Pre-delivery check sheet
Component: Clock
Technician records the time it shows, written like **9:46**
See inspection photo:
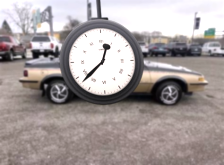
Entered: **12:38**
